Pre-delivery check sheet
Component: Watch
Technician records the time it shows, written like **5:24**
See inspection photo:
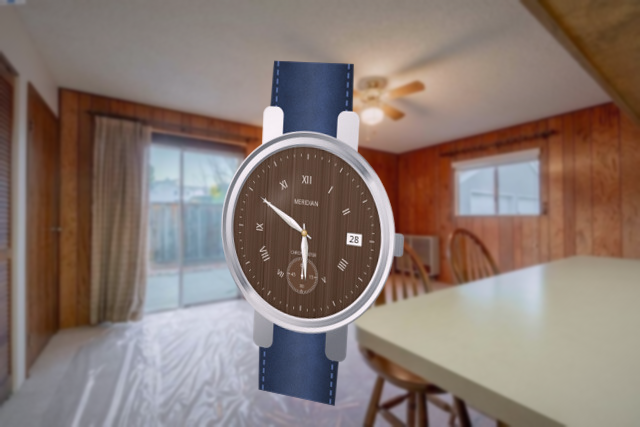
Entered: **5:50**
